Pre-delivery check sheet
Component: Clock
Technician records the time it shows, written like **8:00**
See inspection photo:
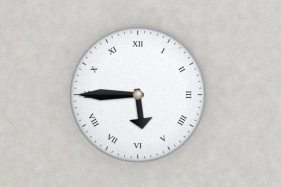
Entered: **5:45**
